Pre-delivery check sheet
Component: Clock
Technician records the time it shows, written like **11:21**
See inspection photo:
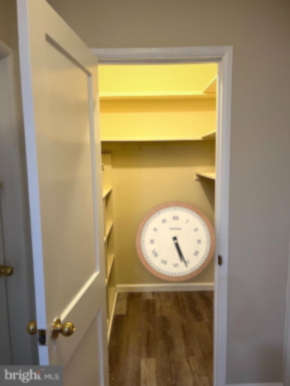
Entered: **5:26**
